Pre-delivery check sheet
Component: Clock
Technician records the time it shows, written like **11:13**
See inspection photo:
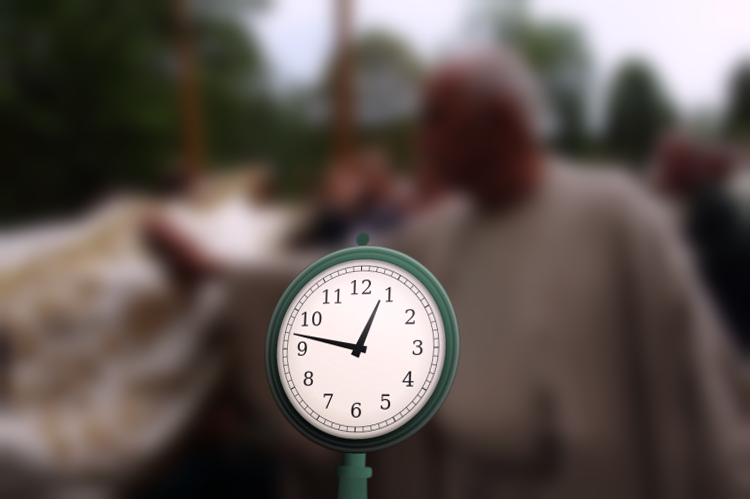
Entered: **12:47**
